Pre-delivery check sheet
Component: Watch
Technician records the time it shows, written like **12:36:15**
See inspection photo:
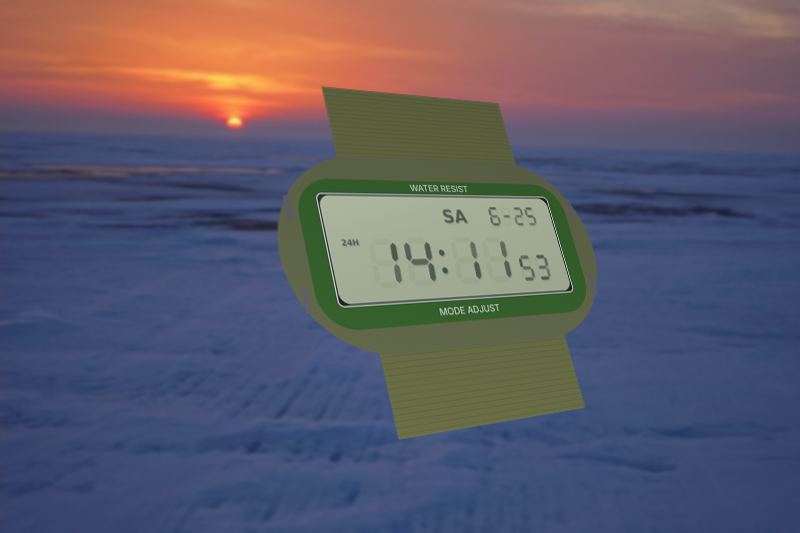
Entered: **14:11:53**
